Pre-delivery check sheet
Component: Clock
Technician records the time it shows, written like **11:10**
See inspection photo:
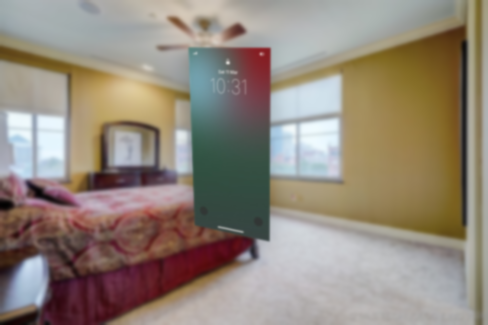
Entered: **10:31**
